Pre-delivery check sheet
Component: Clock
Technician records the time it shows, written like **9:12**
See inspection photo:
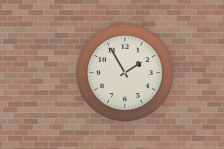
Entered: **1:55**
